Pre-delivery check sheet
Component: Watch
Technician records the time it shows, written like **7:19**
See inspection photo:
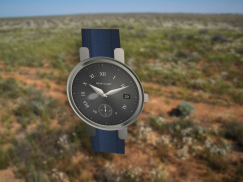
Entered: **10:11**
